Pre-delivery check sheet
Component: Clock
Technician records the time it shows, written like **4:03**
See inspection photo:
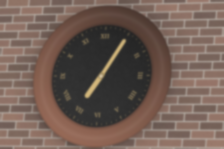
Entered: **7:05**
